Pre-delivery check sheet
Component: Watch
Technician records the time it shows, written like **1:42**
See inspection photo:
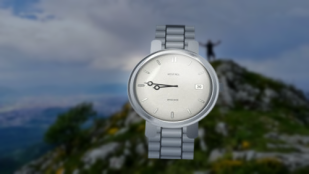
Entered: **8:46**
